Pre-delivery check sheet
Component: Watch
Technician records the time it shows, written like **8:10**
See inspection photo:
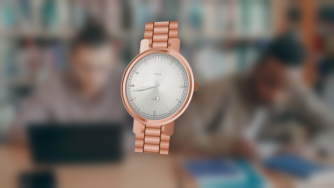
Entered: **5:43**
